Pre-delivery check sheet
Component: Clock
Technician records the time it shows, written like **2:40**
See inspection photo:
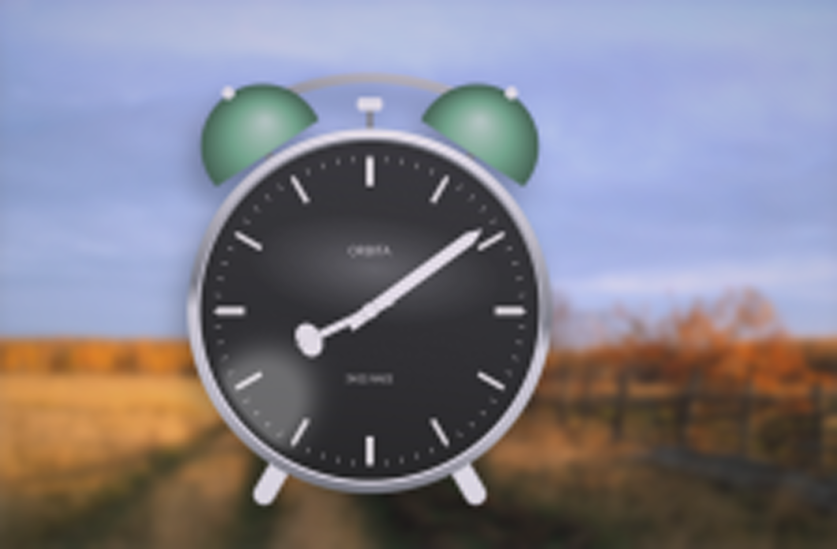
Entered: **8:09**
